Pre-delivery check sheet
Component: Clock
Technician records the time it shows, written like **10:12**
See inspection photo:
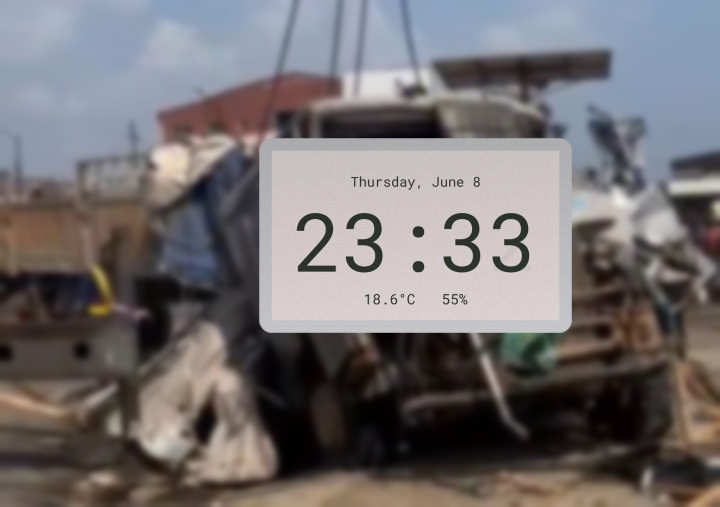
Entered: **23:33**
